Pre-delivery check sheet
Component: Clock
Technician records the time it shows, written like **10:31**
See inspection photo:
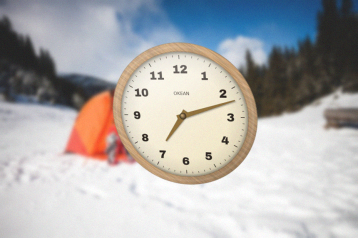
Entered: **7:12**
